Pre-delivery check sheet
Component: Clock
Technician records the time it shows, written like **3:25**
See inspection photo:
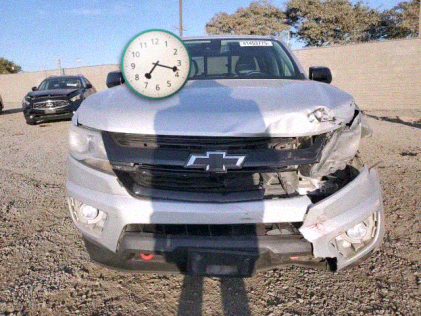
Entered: **7:18**
